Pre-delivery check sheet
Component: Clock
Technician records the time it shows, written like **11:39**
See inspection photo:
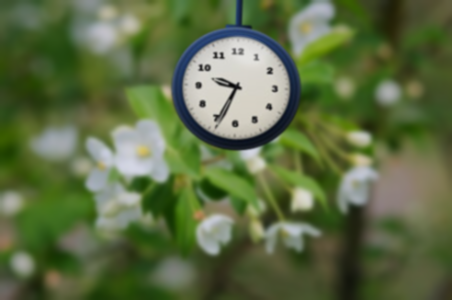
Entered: **9:34**
